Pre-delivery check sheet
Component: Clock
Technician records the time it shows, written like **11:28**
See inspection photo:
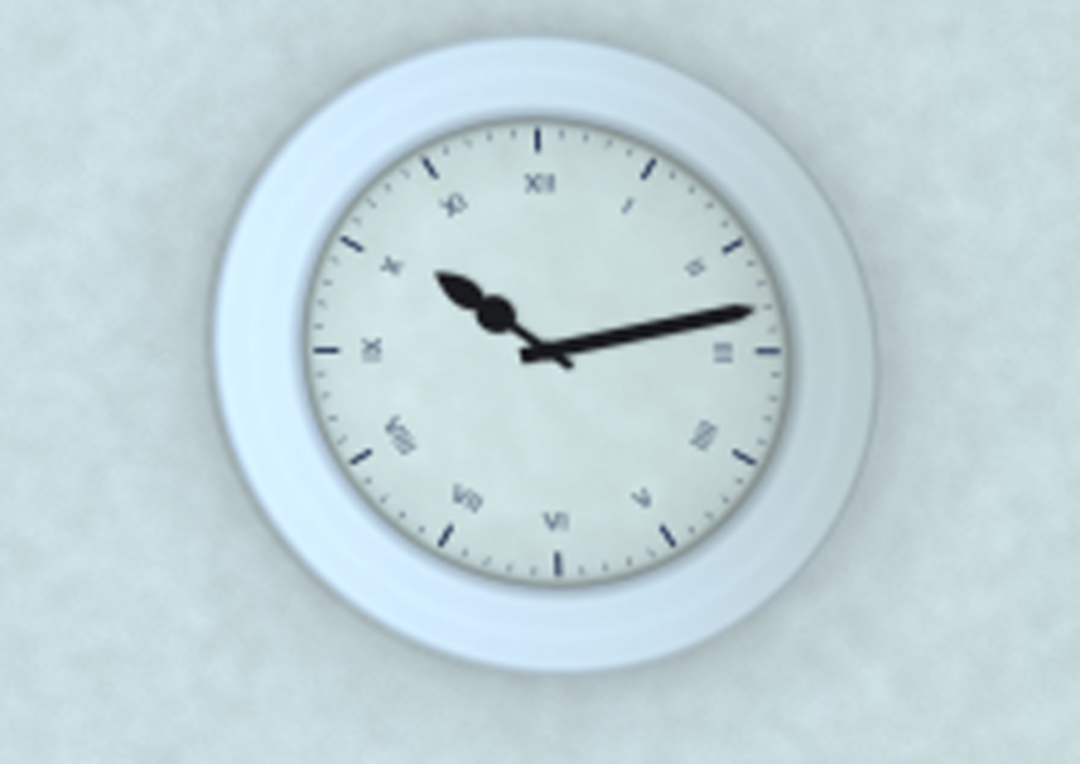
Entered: **10:13**
